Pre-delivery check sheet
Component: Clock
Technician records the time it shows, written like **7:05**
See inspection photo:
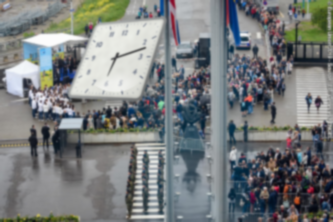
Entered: **6:12**
